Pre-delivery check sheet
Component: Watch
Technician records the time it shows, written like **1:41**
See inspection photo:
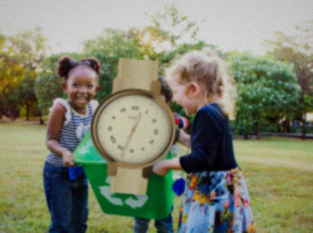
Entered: **12:33**
